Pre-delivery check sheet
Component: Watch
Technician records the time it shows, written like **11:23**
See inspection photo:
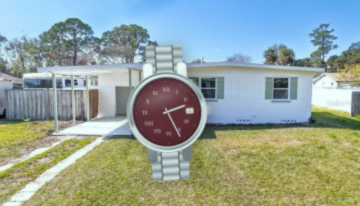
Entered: **2:26**
